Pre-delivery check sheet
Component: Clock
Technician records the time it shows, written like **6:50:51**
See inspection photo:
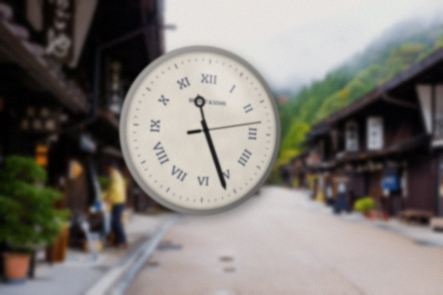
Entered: **11:26:13**
